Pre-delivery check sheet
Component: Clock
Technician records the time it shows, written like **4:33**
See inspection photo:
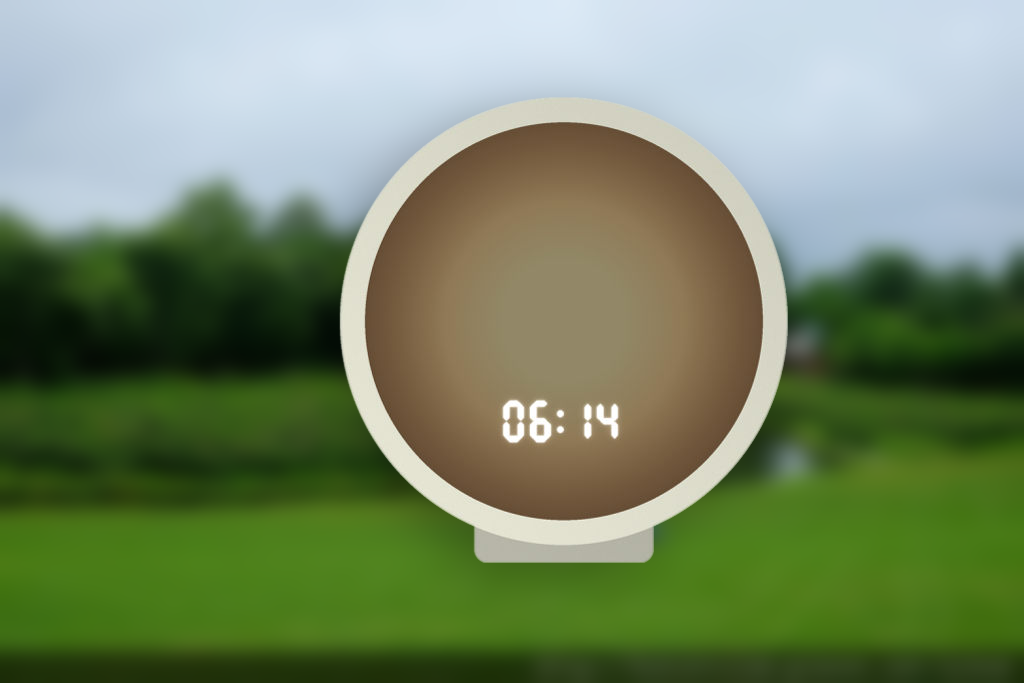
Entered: **6:14**
